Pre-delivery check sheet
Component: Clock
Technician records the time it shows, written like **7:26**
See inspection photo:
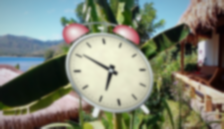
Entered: **6:51**
